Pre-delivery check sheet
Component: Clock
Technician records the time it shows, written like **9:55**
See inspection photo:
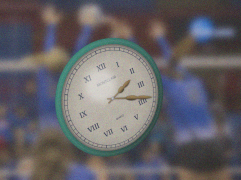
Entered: **2:19**
